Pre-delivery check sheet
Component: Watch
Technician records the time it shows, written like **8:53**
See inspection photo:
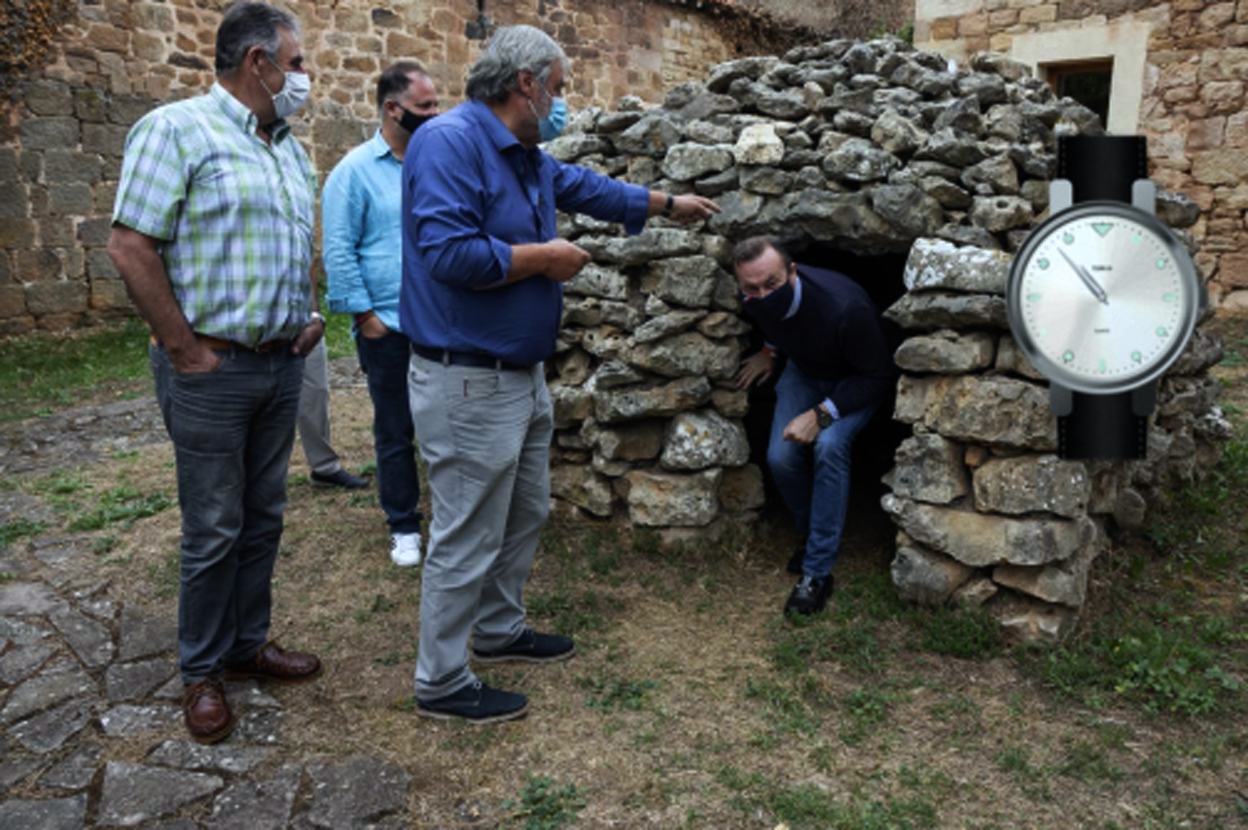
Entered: **10:53**
